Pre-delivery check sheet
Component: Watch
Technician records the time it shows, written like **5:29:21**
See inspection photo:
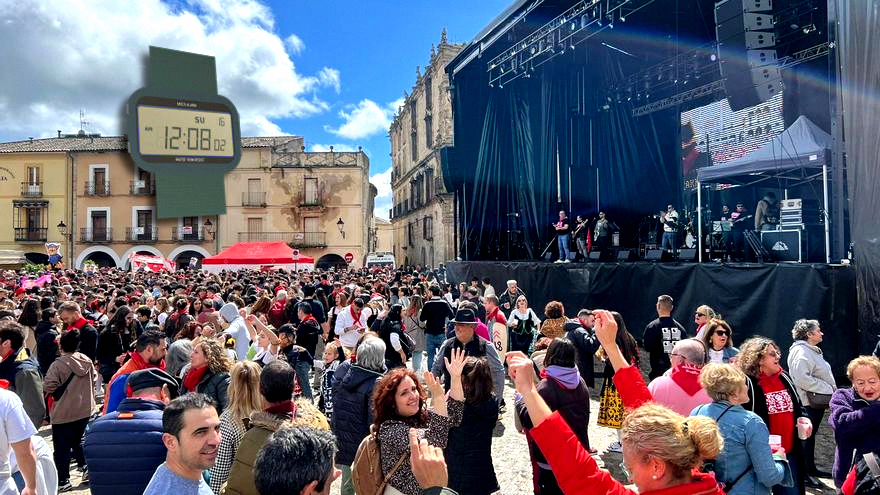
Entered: **12:08:02**
